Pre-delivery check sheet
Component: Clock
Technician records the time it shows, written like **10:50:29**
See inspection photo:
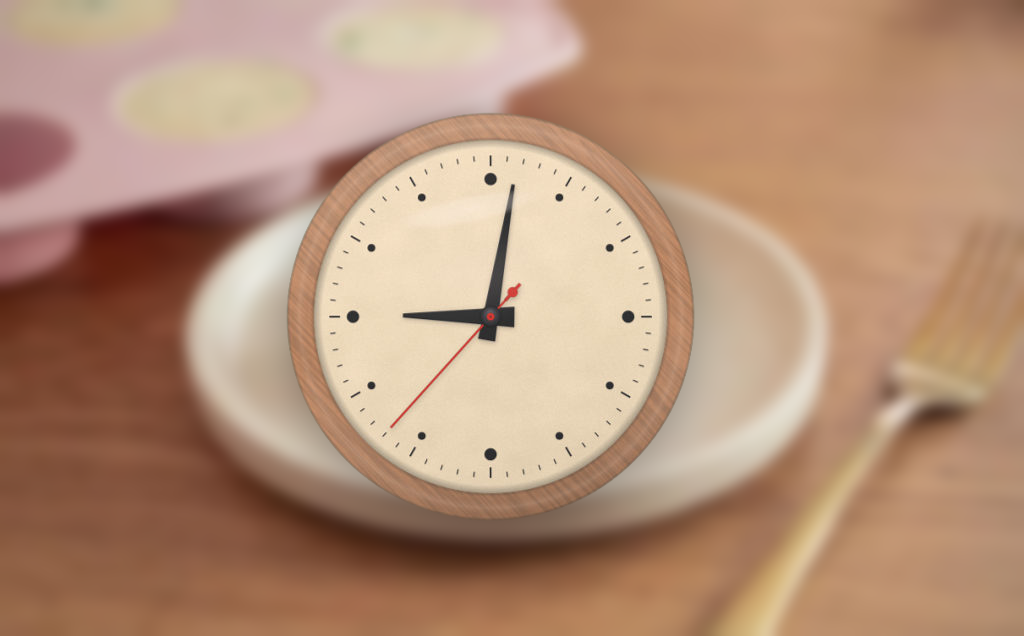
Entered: **9:01:37**
